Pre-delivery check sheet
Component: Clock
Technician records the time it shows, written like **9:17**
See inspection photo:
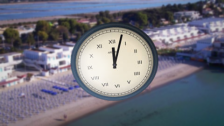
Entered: **12:03**
